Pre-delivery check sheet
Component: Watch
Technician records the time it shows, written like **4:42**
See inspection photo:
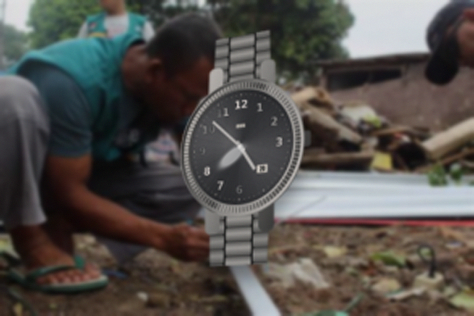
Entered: **4:52**
